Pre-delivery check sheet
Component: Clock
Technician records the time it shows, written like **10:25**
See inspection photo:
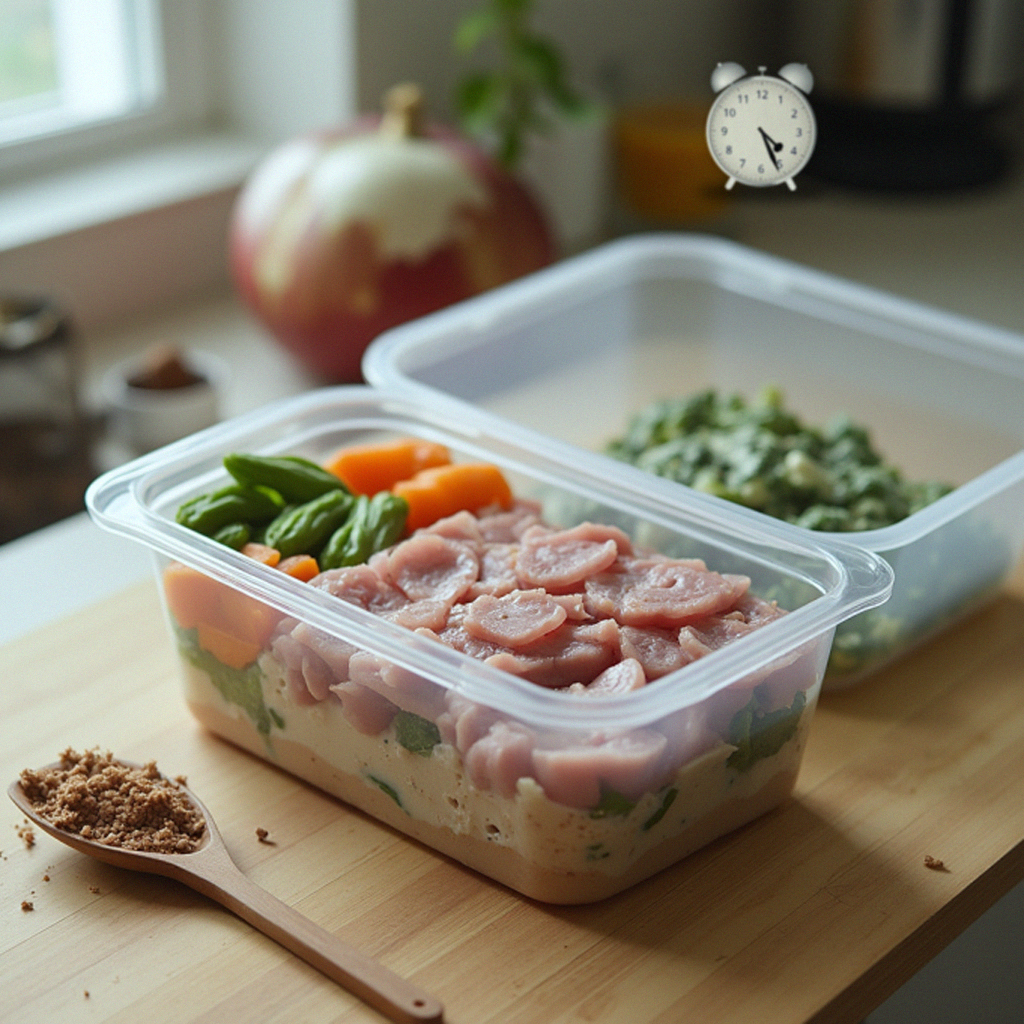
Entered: **4:26**
